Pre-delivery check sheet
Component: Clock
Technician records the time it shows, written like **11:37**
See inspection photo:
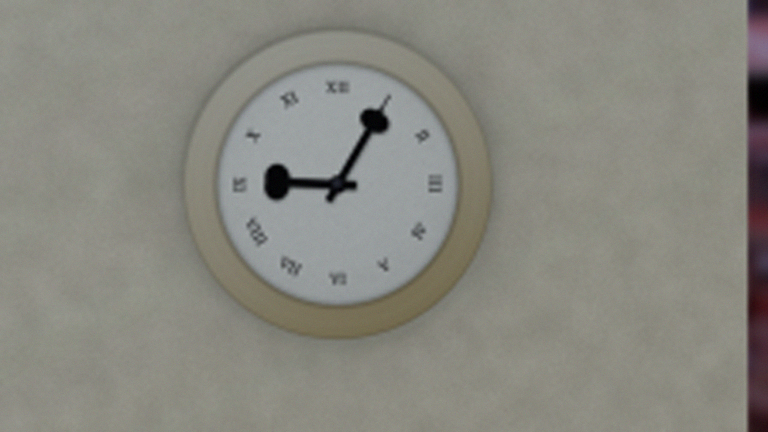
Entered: **9:05**
